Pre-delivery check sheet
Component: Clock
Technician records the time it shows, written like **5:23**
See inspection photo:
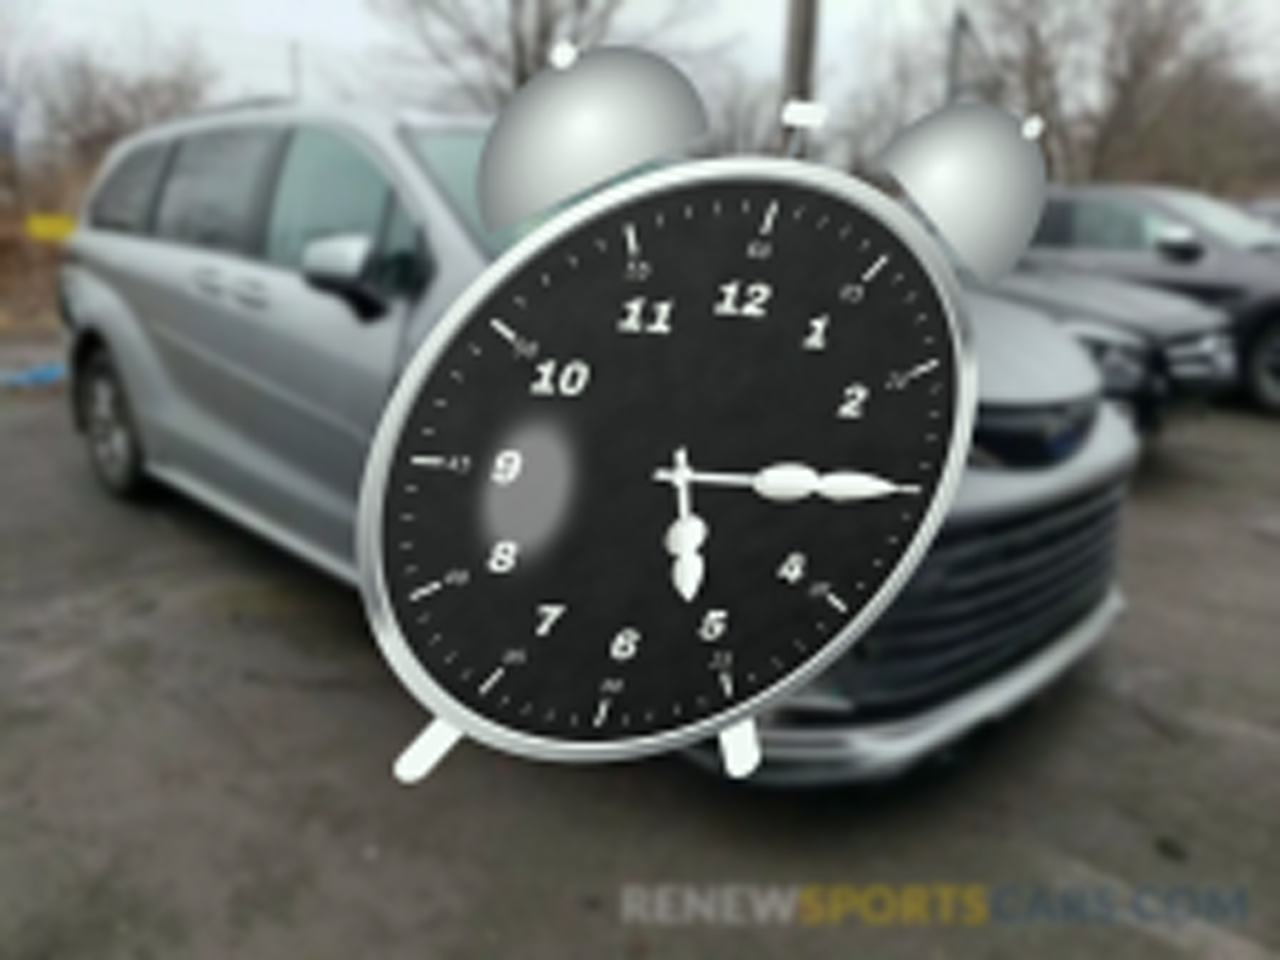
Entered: **5:15**
